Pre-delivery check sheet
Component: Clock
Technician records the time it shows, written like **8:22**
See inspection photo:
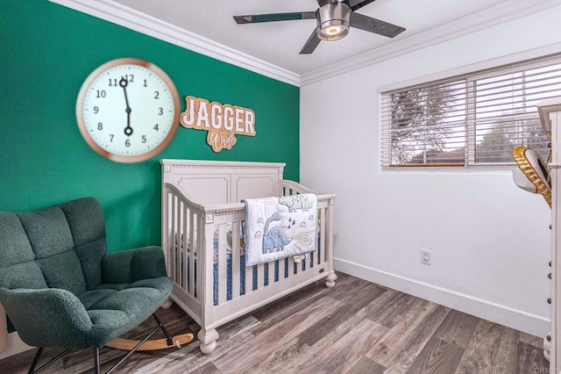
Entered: **5:58**
